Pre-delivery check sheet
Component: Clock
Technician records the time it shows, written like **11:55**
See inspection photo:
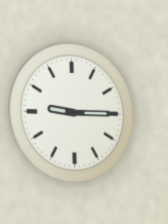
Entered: **9:15**
